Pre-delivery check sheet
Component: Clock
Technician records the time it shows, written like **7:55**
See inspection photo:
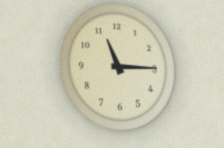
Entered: **11:15**
